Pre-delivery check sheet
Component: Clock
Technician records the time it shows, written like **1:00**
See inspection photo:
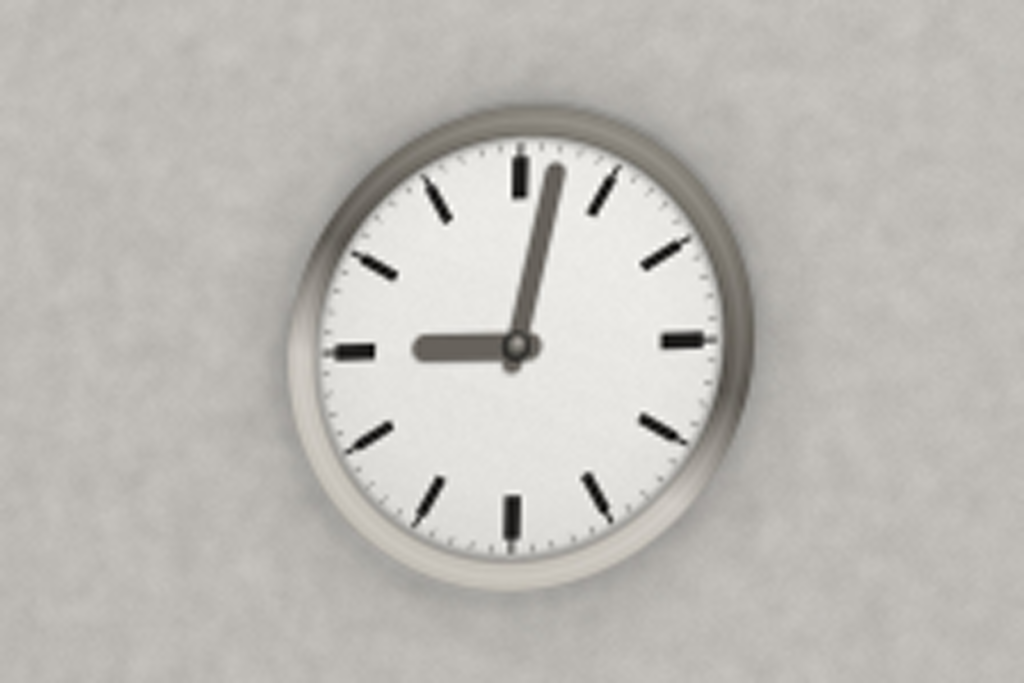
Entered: **9:02**
